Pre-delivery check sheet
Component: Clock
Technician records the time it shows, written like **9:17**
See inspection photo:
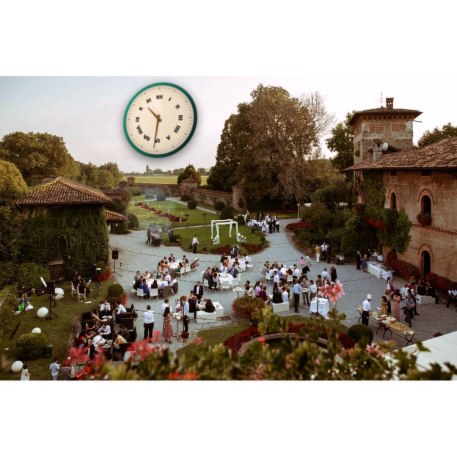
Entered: **10:31**
